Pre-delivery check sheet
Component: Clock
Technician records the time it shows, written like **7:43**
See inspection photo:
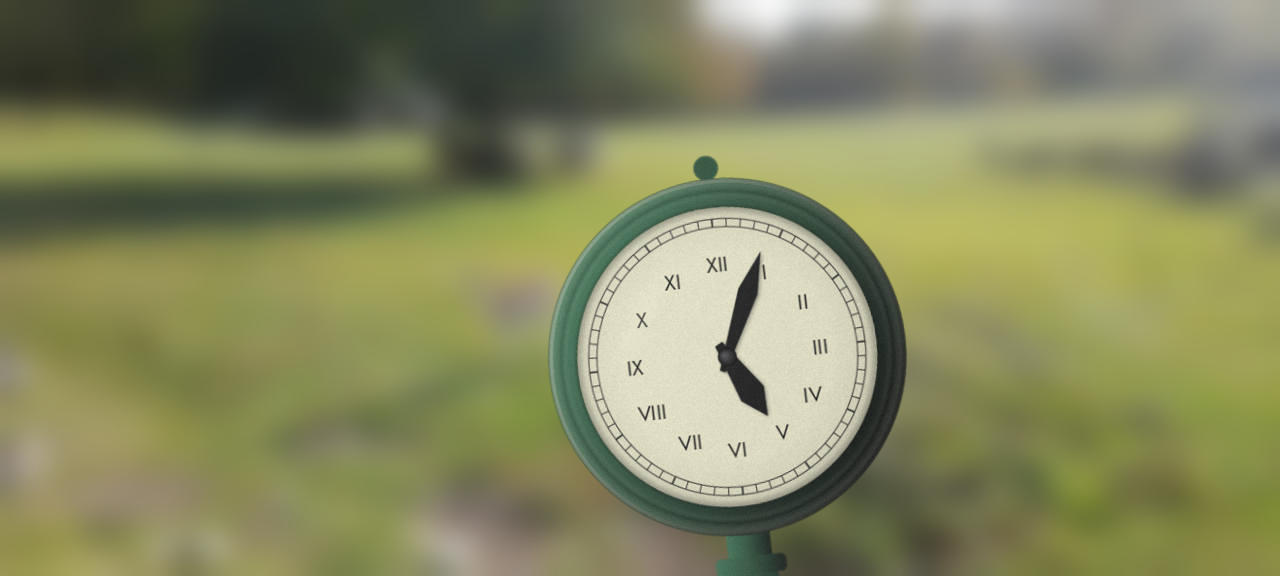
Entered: **5:04**
